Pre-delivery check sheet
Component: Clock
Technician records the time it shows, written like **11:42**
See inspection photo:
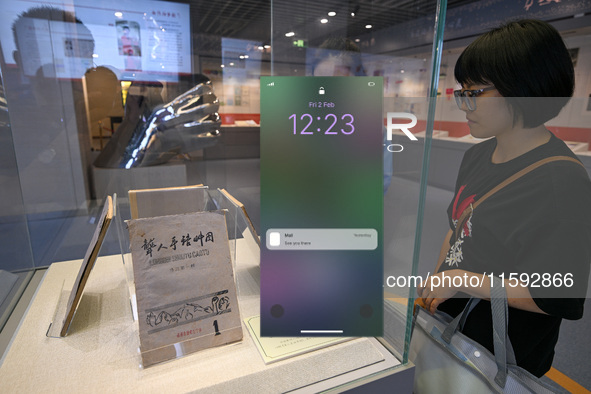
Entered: **12:23**
